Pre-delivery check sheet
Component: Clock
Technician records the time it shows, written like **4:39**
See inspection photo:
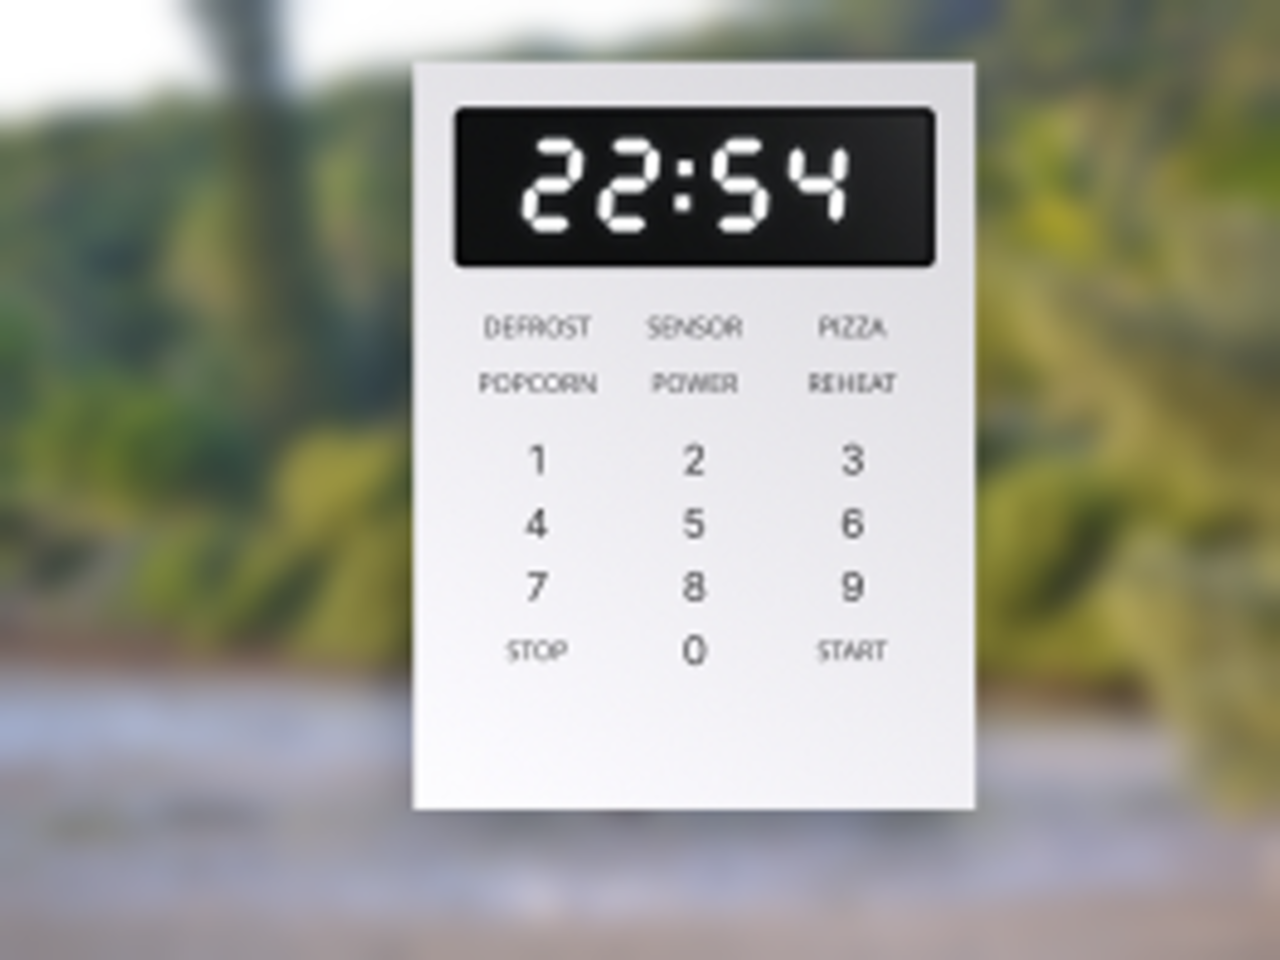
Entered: **22:54**
